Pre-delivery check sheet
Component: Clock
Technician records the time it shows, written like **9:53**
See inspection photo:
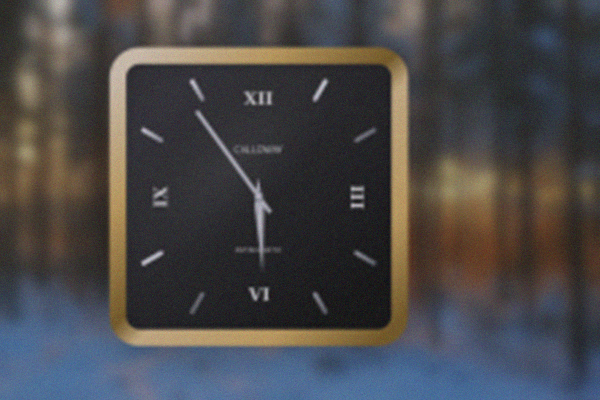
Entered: **5:54**
